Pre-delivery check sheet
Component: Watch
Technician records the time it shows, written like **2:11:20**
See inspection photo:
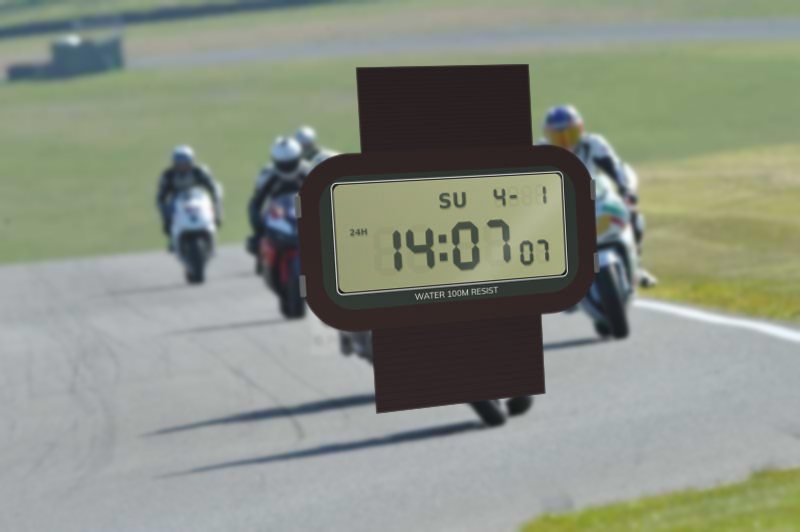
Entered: **14:07:07**
